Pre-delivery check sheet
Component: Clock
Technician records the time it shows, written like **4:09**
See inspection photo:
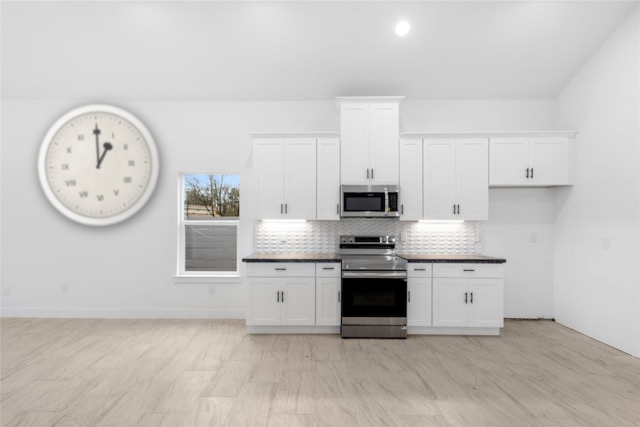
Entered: **1:00**
